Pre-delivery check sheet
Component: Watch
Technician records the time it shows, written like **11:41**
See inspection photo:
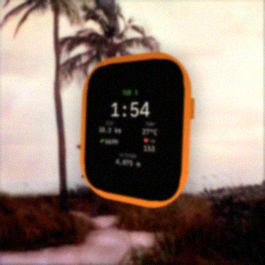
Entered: **1:54**
